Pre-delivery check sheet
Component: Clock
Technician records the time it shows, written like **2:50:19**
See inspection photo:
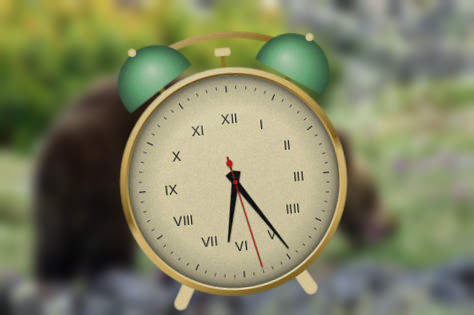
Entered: **6:24:28**
